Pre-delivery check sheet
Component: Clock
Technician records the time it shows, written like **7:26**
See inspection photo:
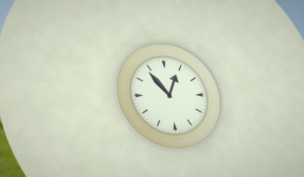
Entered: **12:54**
